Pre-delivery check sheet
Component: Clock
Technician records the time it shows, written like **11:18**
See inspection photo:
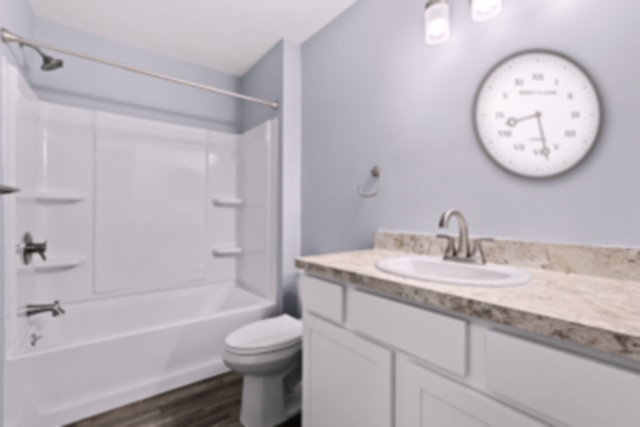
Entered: **8:28**
